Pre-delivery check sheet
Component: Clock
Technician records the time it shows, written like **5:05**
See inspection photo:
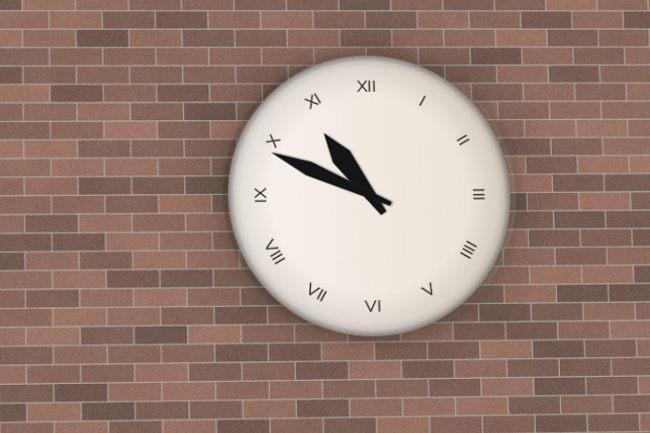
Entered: **10:49**
